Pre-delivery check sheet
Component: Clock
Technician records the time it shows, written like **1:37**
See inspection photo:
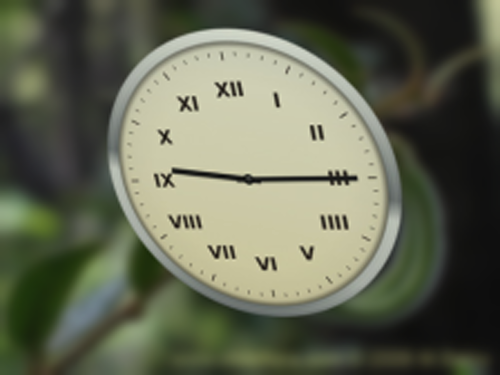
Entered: **9:15**
